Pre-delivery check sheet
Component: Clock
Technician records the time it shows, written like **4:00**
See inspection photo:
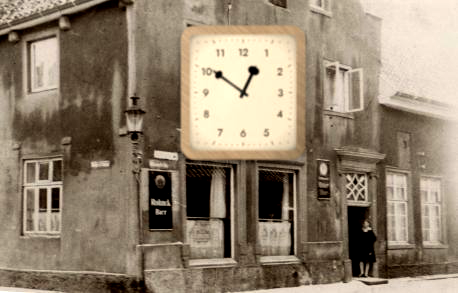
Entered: **12:51**
